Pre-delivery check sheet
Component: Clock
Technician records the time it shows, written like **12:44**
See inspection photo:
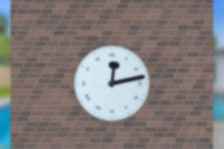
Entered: **12:13**
